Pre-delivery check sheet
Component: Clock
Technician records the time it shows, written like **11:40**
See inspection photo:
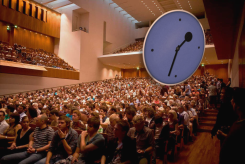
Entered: **1:33**
